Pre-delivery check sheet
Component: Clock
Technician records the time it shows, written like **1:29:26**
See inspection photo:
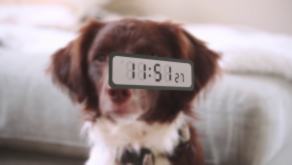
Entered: **11:51:27**
